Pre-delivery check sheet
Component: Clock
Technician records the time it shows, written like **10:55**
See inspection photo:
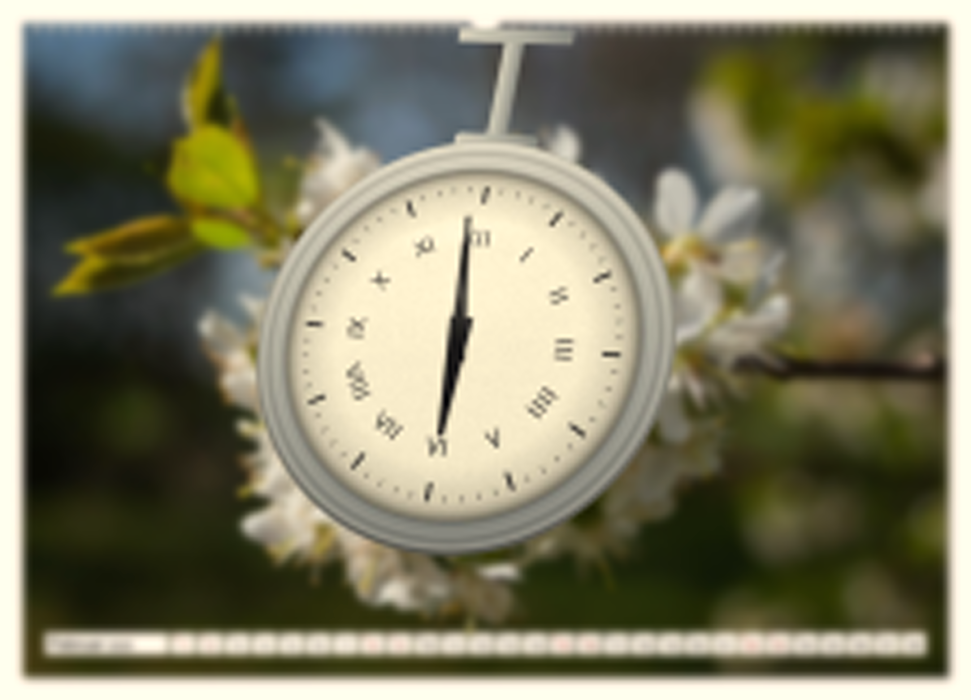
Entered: **5:59**
